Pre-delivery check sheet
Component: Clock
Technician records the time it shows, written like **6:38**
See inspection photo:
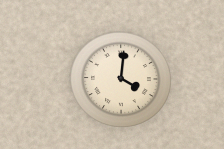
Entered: **4:01**
